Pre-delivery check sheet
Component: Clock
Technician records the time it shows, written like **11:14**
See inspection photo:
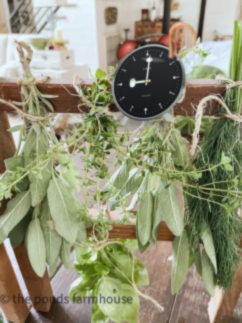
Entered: **9:01**
